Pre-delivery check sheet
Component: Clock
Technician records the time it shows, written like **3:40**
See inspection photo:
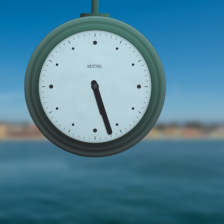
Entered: **5:27**
